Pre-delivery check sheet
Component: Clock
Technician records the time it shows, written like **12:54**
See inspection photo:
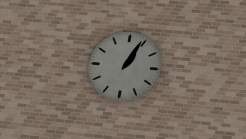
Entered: **1:04**
